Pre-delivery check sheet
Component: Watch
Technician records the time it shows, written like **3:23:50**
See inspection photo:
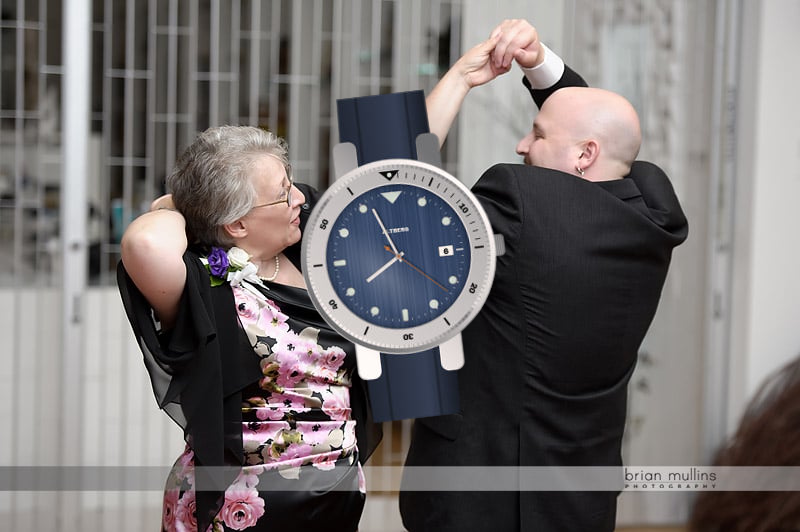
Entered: **7:56:22**
